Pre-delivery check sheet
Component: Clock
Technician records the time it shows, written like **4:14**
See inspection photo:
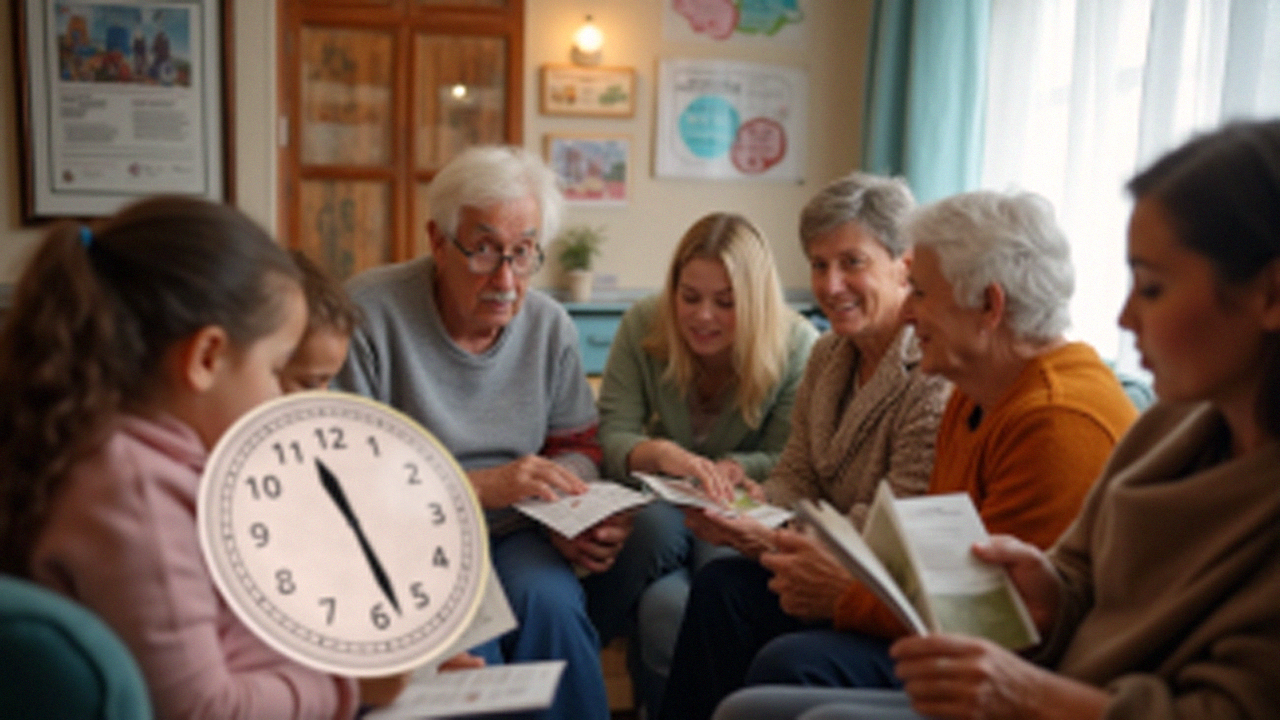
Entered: **11:28**
